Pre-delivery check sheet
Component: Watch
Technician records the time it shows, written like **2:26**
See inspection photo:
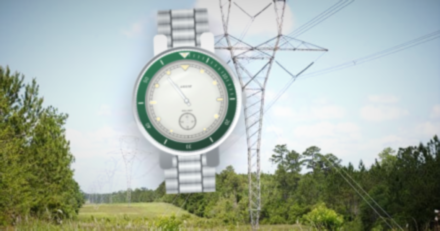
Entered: **10:54**
